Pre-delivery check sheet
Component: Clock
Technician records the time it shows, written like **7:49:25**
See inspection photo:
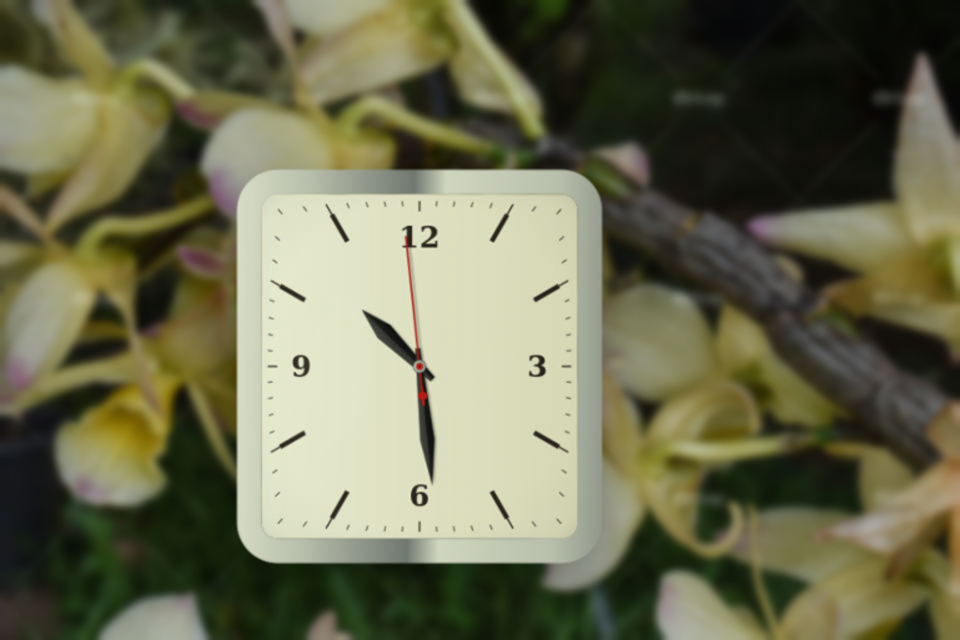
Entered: **10:28:59**
